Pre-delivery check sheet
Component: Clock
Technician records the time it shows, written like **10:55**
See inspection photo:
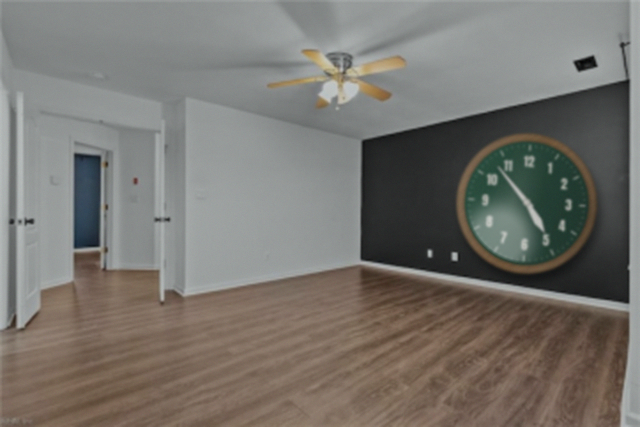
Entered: **4:53**
